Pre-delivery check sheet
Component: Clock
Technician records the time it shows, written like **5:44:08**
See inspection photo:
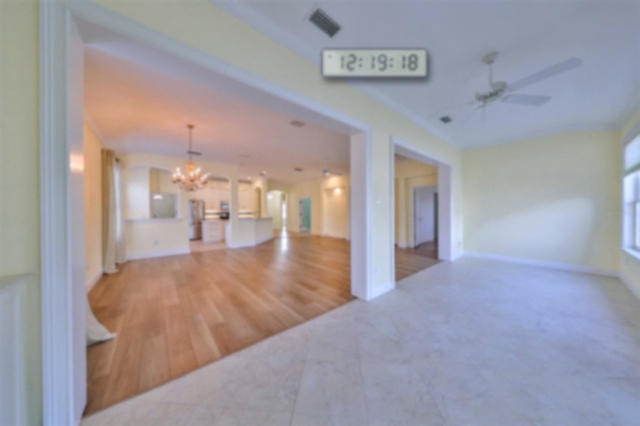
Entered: **12:19:18**
